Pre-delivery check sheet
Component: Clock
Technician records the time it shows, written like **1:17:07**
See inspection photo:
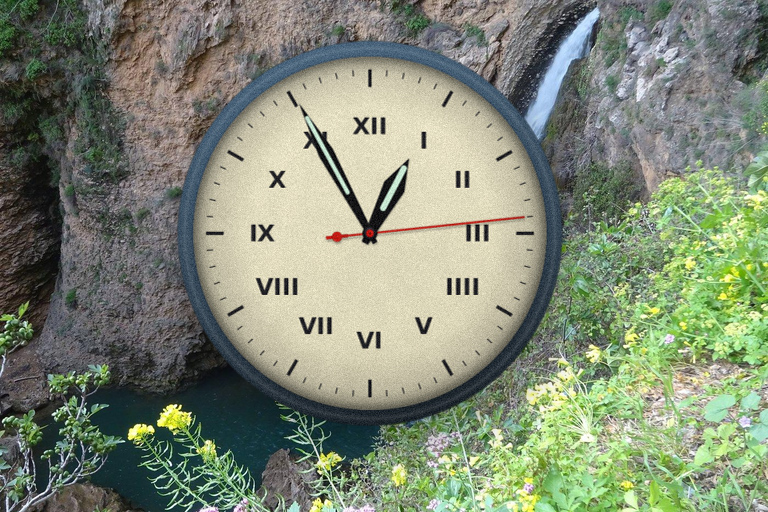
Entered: **12:55:14**
